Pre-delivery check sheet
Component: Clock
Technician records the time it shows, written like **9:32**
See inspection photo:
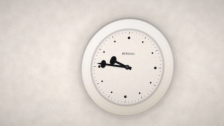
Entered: **9:46**
